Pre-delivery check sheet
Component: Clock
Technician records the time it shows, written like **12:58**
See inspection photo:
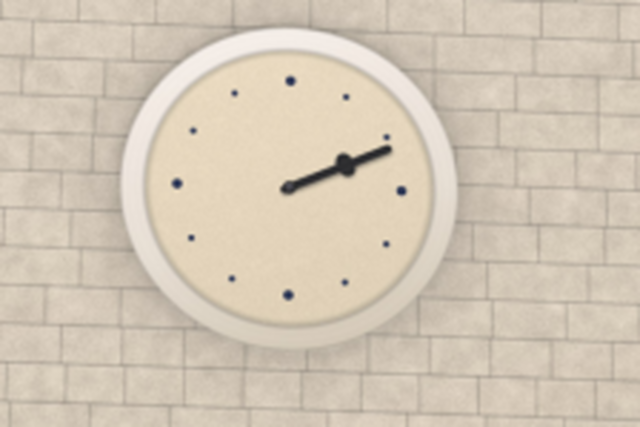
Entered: **2:11**
